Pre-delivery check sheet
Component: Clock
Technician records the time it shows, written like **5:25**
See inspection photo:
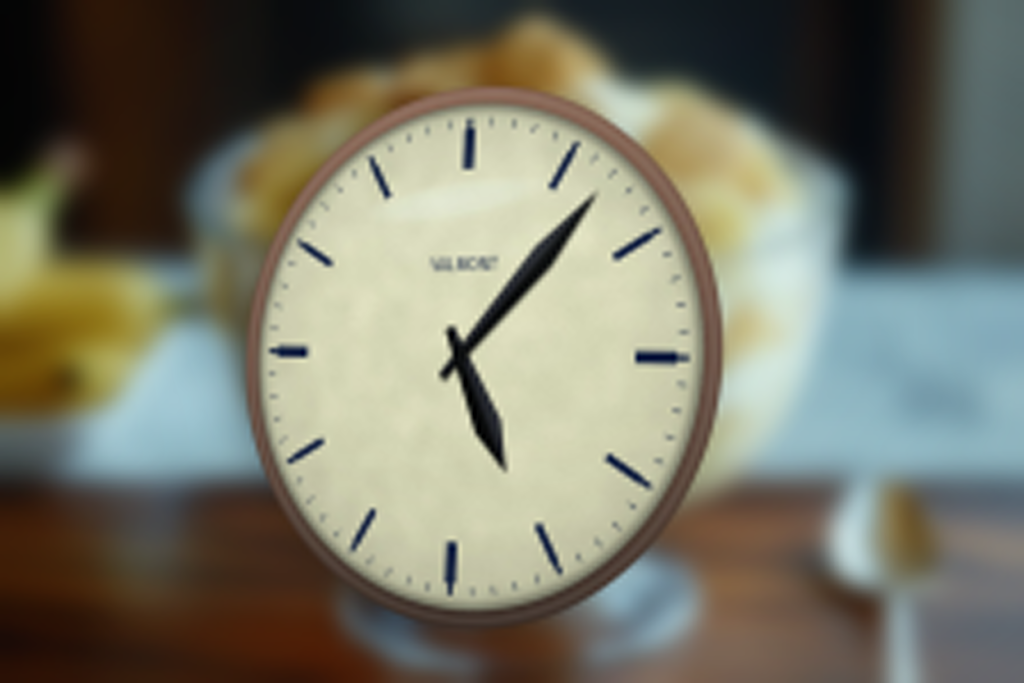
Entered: **5:07**
